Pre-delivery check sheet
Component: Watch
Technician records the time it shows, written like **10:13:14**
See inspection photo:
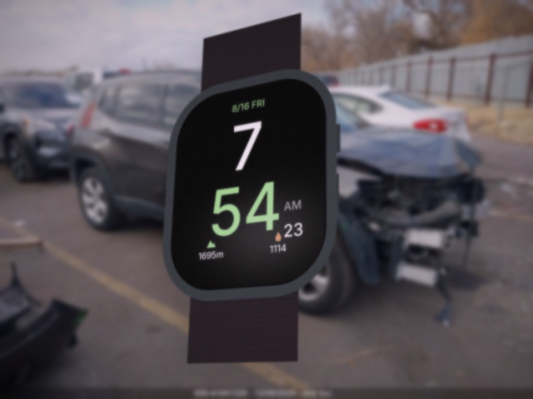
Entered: **7:54:23**
